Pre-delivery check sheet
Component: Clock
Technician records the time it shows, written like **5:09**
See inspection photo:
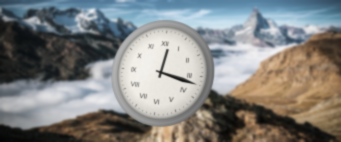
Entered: **12:17**
